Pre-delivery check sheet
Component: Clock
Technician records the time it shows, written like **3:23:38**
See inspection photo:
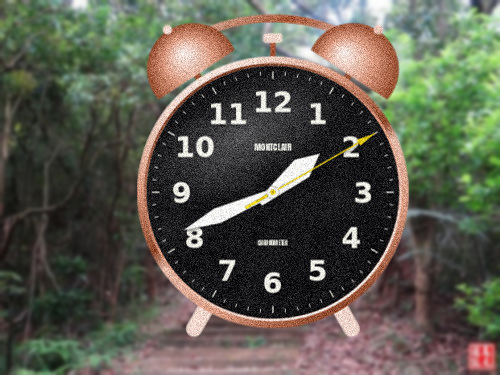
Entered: **1:41:10**
